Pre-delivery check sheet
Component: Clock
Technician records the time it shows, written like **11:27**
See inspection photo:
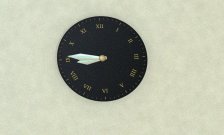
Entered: **8:46**
